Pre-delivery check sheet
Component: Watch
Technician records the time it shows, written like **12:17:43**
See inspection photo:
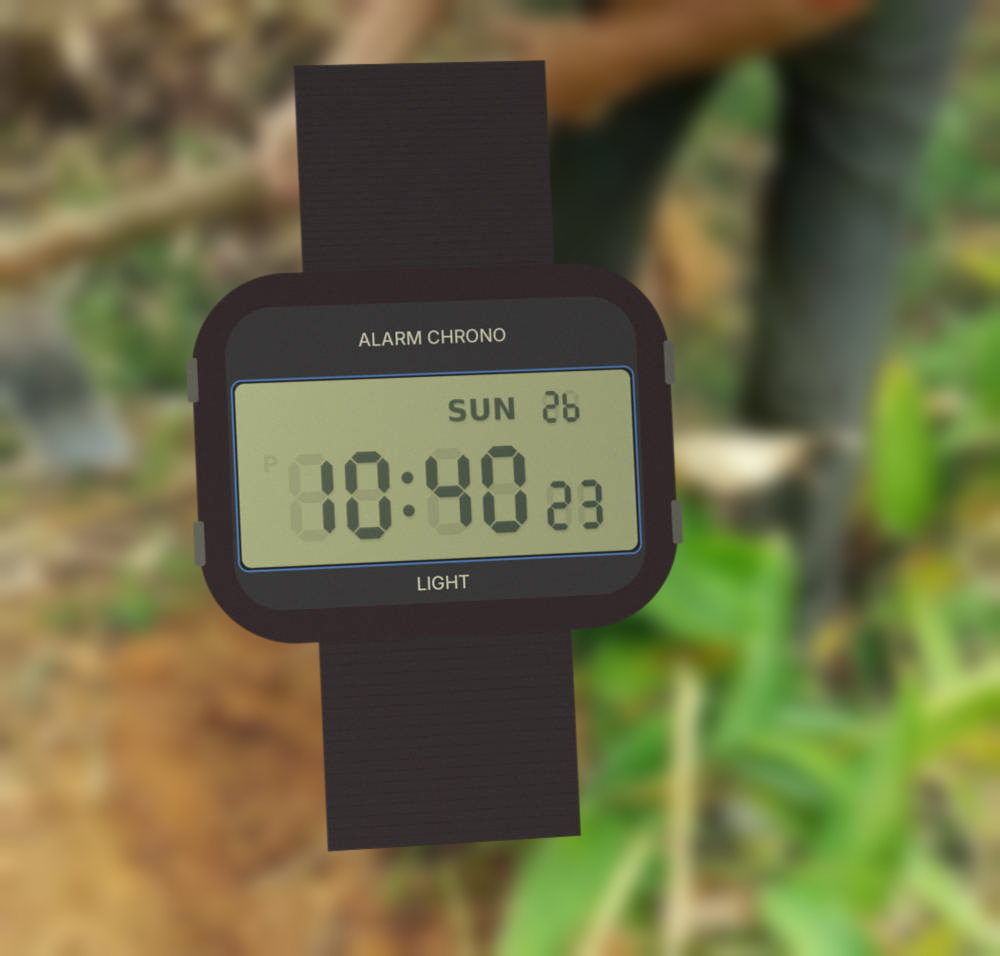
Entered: **10:40:23**
